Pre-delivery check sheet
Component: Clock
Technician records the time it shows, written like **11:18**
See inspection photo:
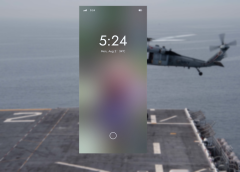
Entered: **5:24**
